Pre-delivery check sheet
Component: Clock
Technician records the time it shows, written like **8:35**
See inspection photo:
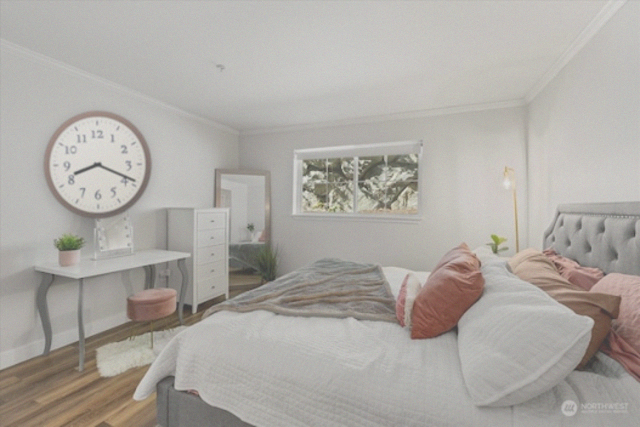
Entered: **8:19**
